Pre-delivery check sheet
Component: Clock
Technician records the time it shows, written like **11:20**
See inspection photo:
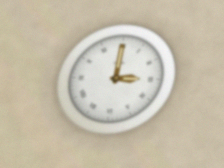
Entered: **3:00**
